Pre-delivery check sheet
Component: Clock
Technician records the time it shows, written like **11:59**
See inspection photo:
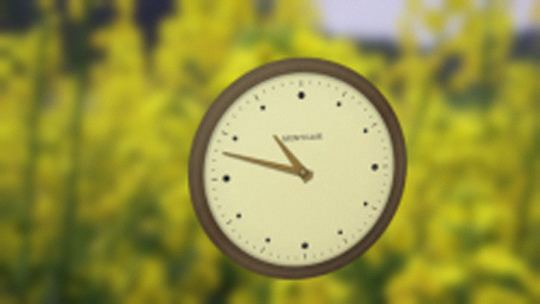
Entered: **10:48**
